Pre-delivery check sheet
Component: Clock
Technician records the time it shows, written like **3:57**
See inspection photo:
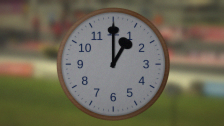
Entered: **1:00**
